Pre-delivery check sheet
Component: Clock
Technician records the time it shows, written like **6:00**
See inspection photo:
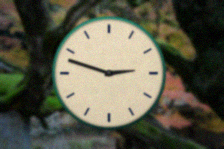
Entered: **2:48**
